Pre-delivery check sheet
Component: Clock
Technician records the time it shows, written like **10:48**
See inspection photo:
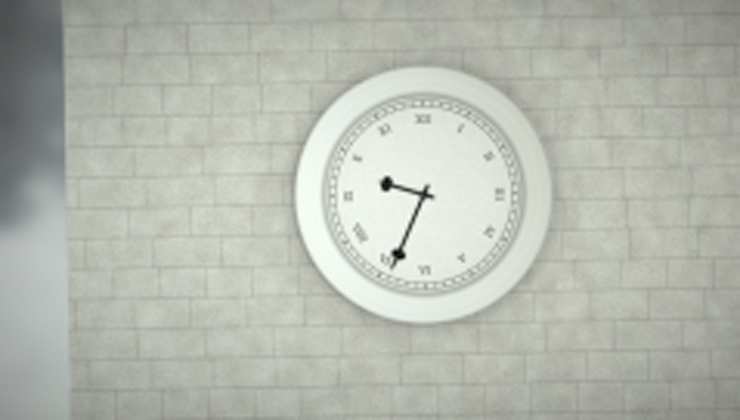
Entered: **9:34**
